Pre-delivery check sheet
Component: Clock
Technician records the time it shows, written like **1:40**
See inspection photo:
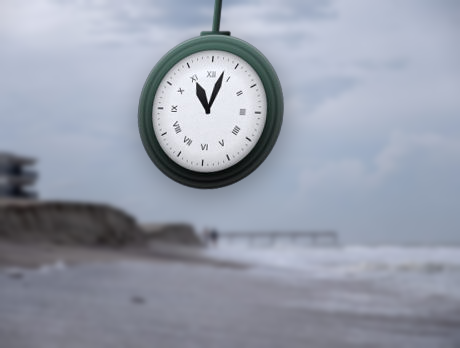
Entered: **11:03**
